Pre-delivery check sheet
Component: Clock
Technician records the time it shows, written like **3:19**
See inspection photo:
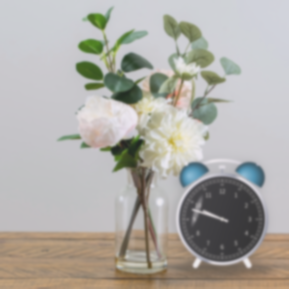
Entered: **9:48**
